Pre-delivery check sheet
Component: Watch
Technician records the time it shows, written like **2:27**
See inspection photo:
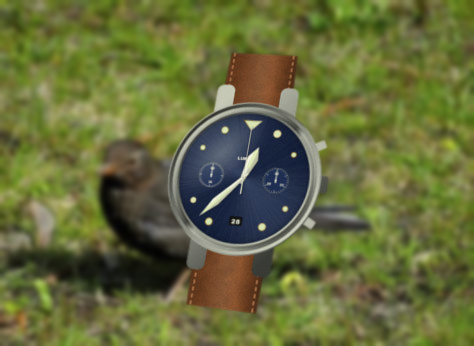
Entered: **12:37**
